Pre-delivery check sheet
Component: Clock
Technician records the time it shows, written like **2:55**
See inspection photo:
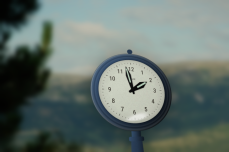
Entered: **1:58**
